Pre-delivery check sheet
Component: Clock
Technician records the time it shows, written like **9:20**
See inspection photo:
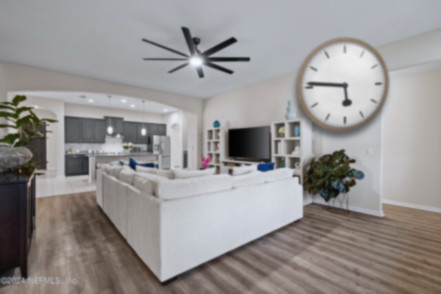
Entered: **5:46**
